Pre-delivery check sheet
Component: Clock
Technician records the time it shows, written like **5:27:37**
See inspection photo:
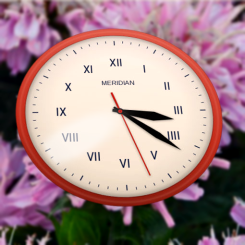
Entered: **3:21:27**
